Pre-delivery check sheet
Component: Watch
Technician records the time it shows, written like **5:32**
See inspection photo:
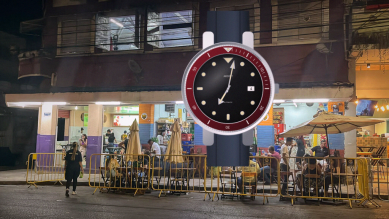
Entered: **7:02**
